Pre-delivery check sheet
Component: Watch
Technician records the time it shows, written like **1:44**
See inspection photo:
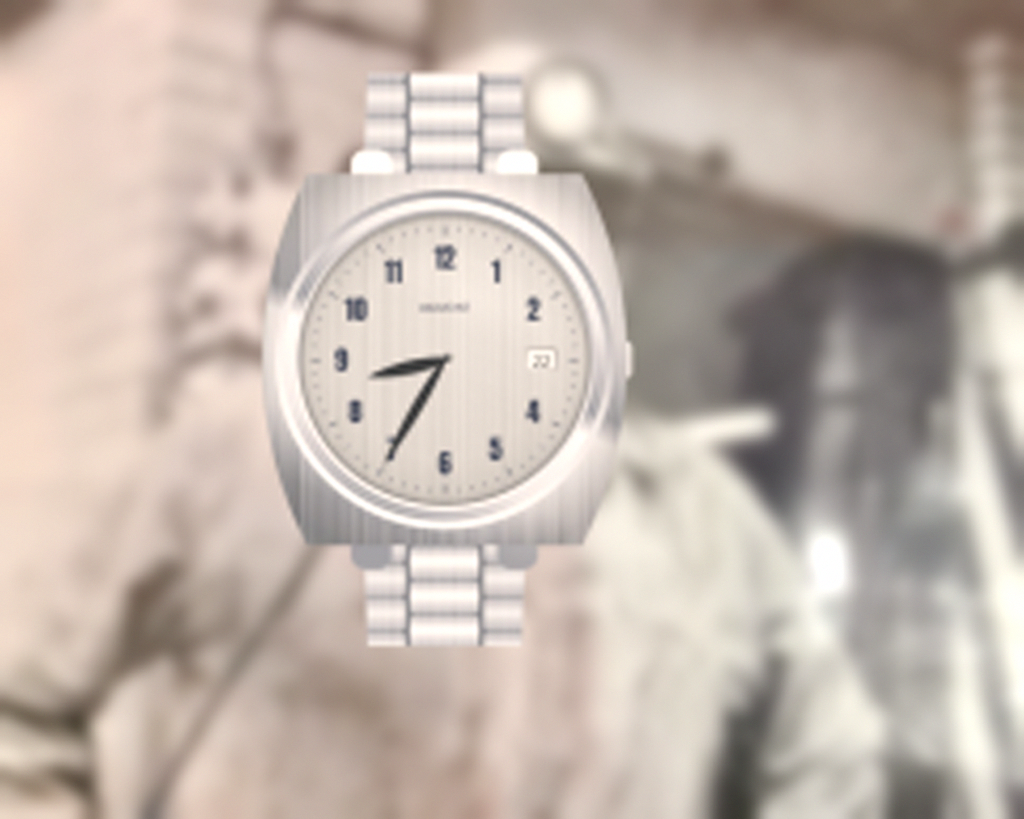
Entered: **8:35**
